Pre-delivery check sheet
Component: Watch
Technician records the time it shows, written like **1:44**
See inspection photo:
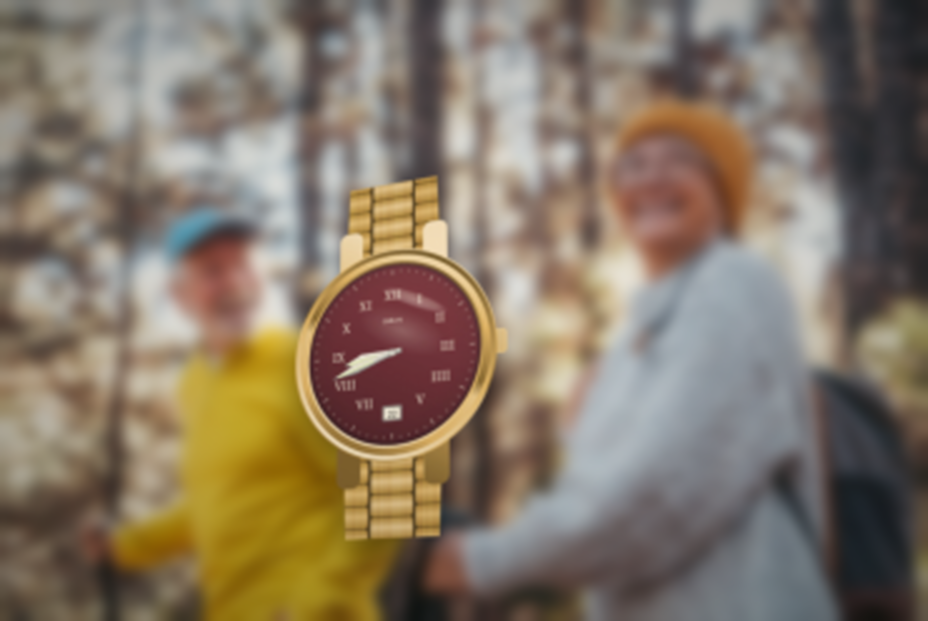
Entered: **8:42**
